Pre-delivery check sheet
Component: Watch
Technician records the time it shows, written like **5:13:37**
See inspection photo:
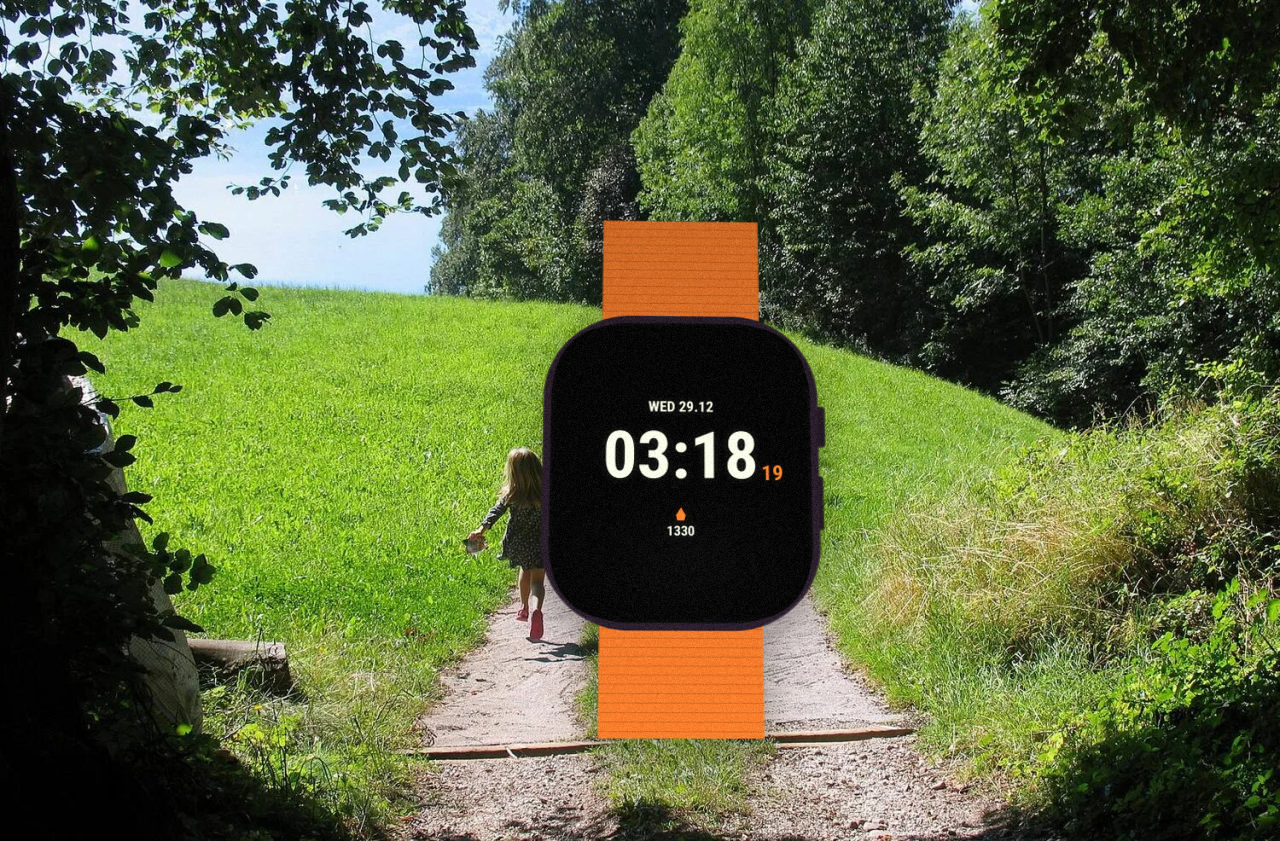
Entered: **3:18:19**
